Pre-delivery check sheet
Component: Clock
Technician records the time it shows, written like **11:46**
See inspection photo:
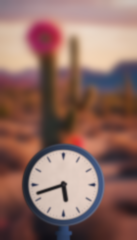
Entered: **5:42**
